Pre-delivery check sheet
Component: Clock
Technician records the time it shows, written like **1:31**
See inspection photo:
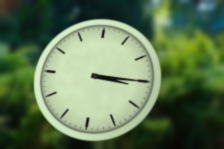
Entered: **3:15**
